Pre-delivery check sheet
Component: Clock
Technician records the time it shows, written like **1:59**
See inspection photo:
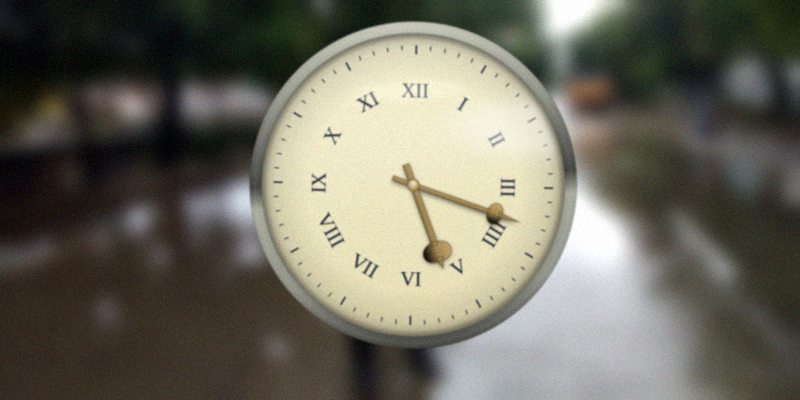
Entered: **5:18**
